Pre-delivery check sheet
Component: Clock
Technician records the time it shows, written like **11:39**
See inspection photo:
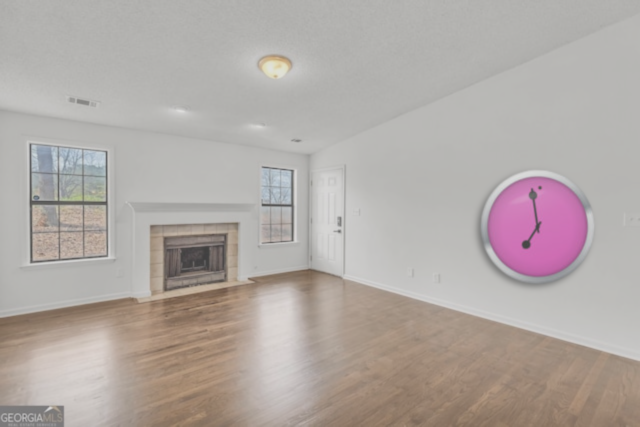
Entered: **6:58**
